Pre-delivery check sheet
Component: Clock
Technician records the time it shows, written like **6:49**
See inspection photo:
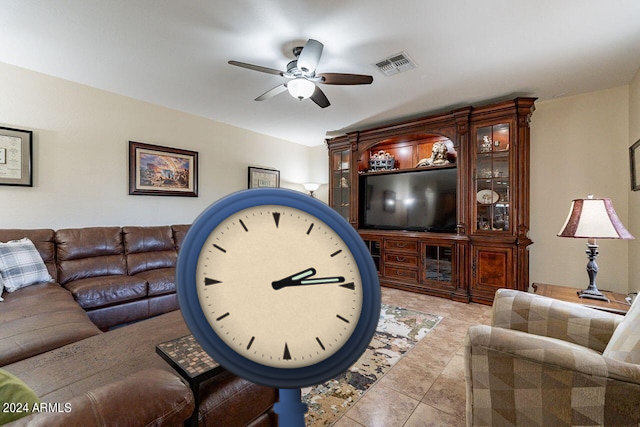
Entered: **2:14**
